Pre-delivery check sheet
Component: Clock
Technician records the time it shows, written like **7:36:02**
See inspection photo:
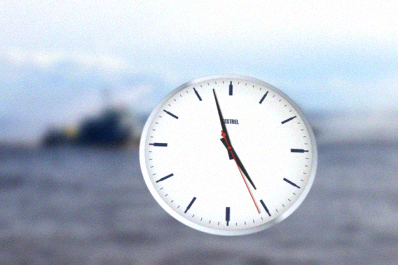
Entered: **4:57:26**
